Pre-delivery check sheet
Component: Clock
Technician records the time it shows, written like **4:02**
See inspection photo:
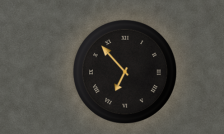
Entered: **6:53**
